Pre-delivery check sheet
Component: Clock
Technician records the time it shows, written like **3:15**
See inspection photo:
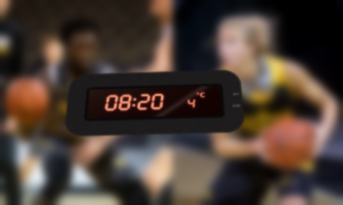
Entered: **8:20**
